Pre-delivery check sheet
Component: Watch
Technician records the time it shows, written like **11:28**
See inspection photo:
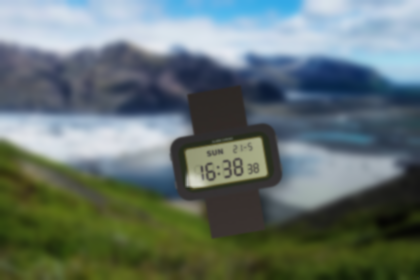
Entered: **16:38**
